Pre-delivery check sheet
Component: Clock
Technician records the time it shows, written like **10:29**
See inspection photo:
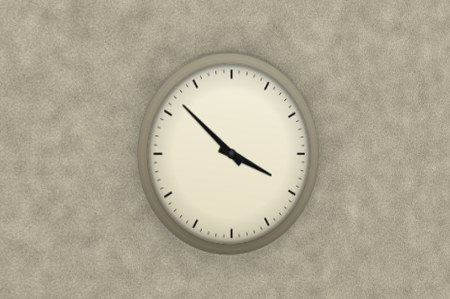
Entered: **3:52**
